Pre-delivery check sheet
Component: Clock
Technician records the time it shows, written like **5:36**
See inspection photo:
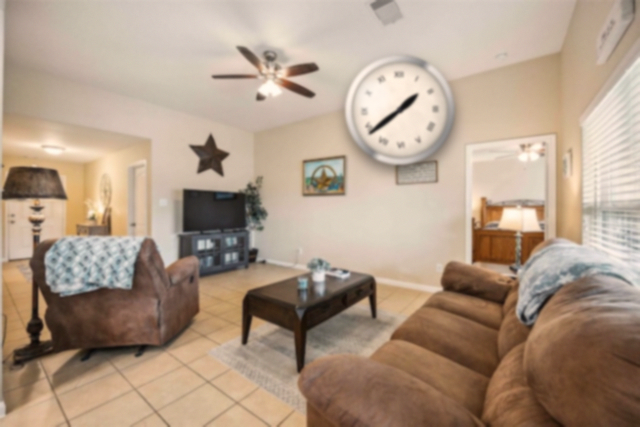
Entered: **1:39**
